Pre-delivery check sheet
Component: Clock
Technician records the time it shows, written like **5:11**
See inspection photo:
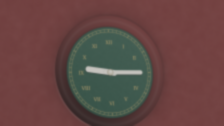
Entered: **9:15**
